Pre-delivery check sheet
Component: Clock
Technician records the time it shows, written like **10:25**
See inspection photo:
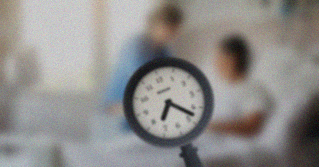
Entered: **7:23**
